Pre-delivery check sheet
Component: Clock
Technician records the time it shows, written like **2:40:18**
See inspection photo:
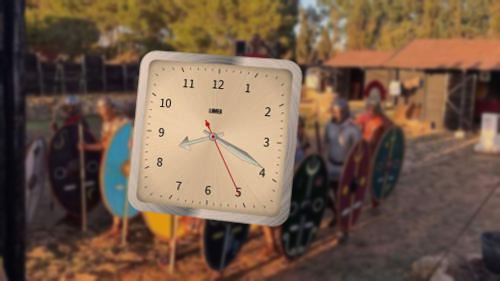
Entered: **8:19:25**
